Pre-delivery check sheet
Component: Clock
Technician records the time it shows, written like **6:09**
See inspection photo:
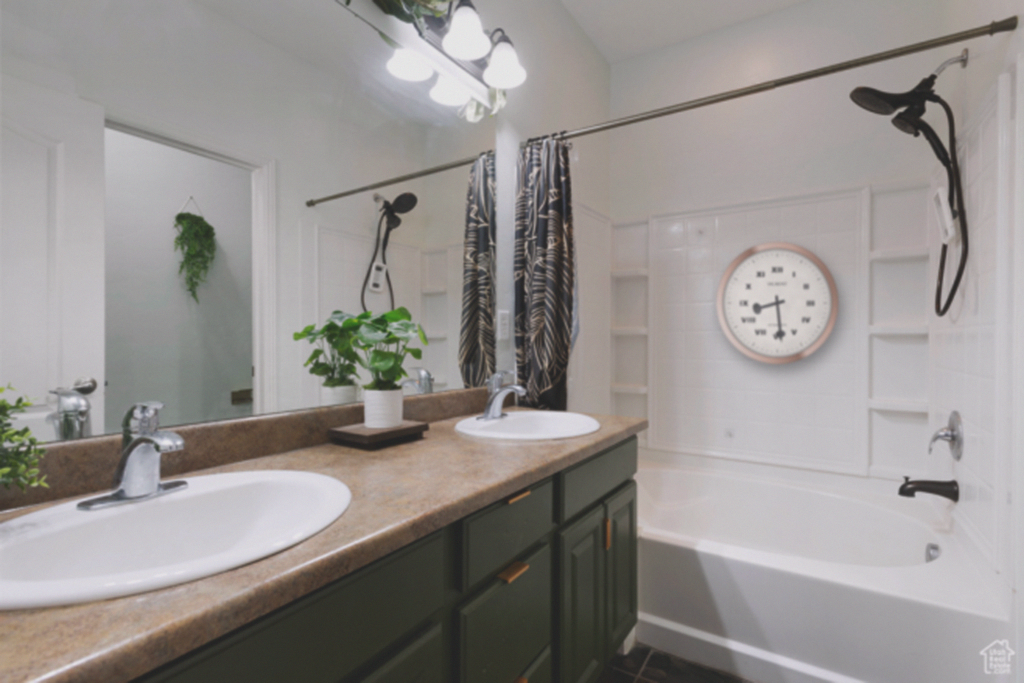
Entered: **8:29**
